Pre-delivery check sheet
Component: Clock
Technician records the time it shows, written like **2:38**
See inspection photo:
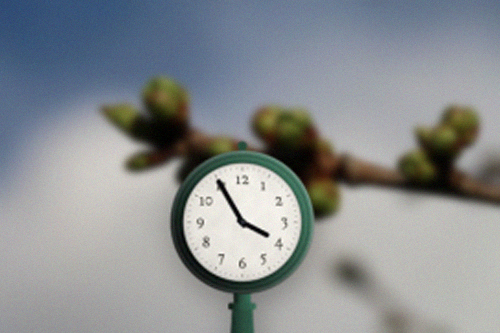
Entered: **3:55**
